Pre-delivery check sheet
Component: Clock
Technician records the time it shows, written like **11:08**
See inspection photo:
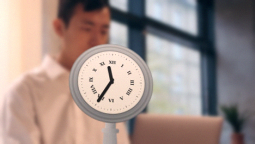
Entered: **11:35**
